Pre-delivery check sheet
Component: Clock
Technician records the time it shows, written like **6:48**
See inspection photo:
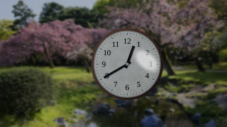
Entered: **12:40**
